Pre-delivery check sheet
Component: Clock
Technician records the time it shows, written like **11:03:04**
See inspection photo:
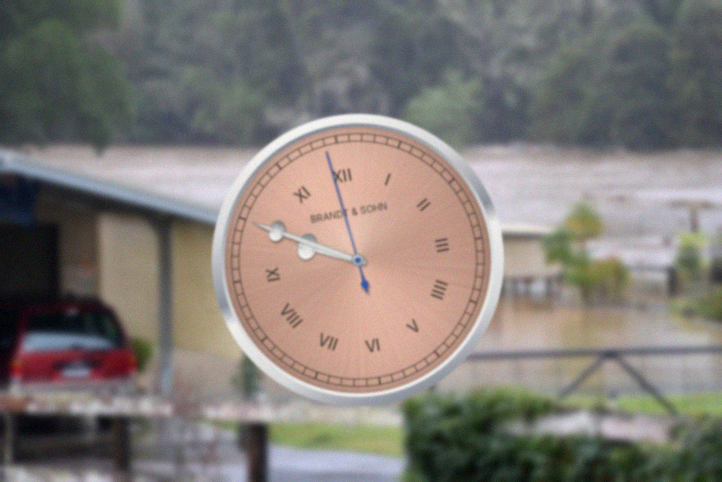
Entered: **9:49:59**
